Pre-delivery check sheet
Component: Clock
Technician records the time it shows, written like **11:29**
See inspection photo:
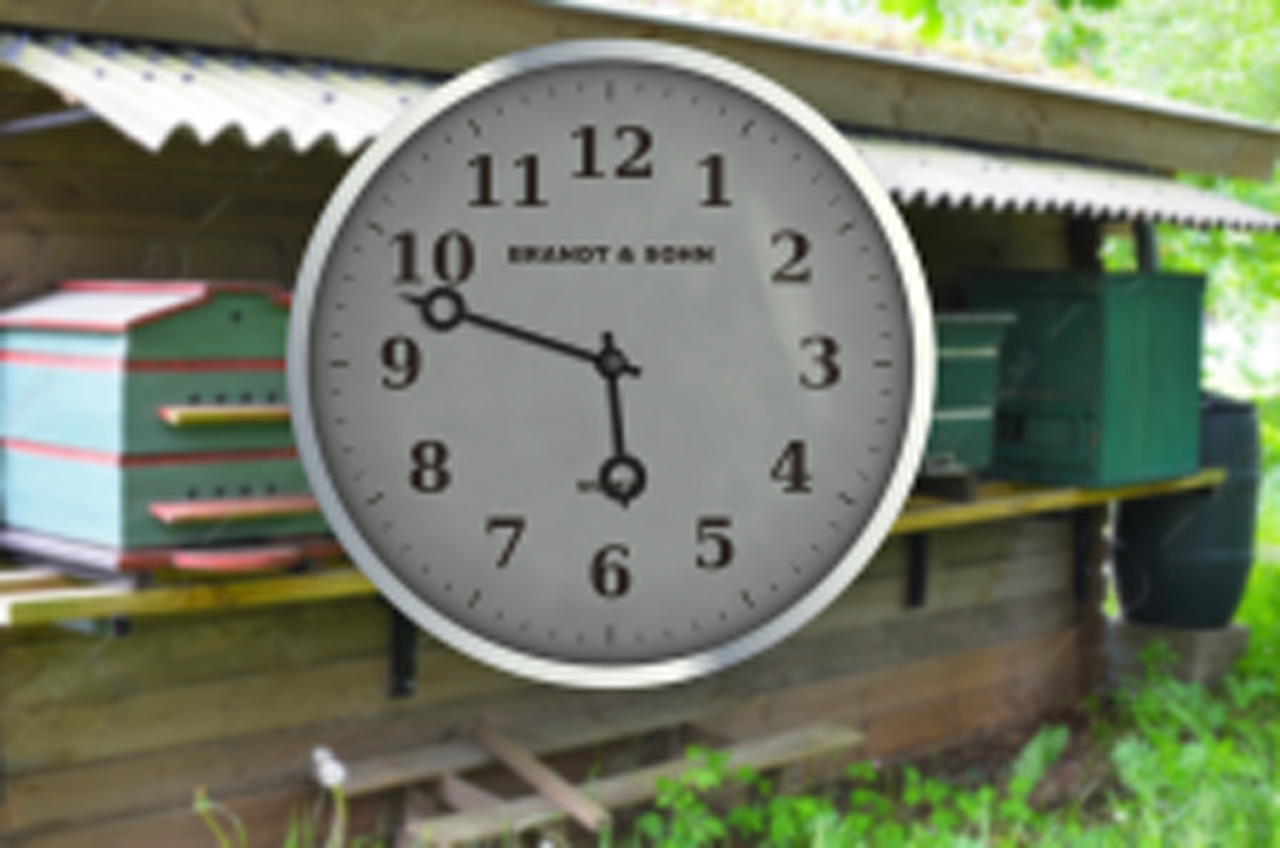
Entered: **5:48**
